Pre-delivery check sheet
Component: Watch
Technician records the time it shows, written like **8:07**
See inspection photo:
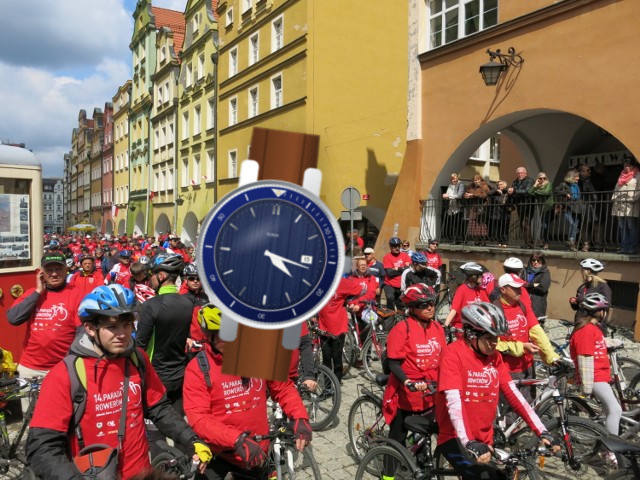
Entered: **4:17**
